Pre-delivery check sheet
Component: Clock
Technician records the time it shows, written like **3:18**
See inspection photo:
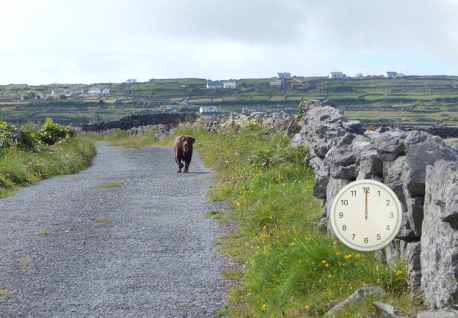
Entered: **12:00**
